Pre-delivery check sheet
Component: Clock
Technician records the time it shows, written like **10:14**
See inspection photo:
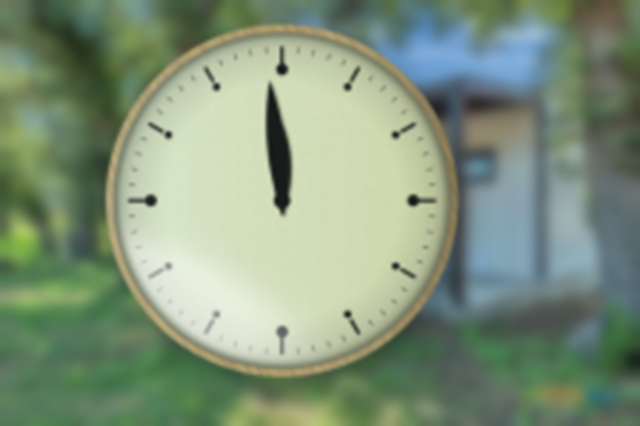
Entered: **11:59**
